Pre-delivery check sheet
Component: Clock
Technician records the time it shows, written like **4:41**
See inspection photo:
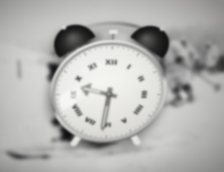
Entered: **9:31**
